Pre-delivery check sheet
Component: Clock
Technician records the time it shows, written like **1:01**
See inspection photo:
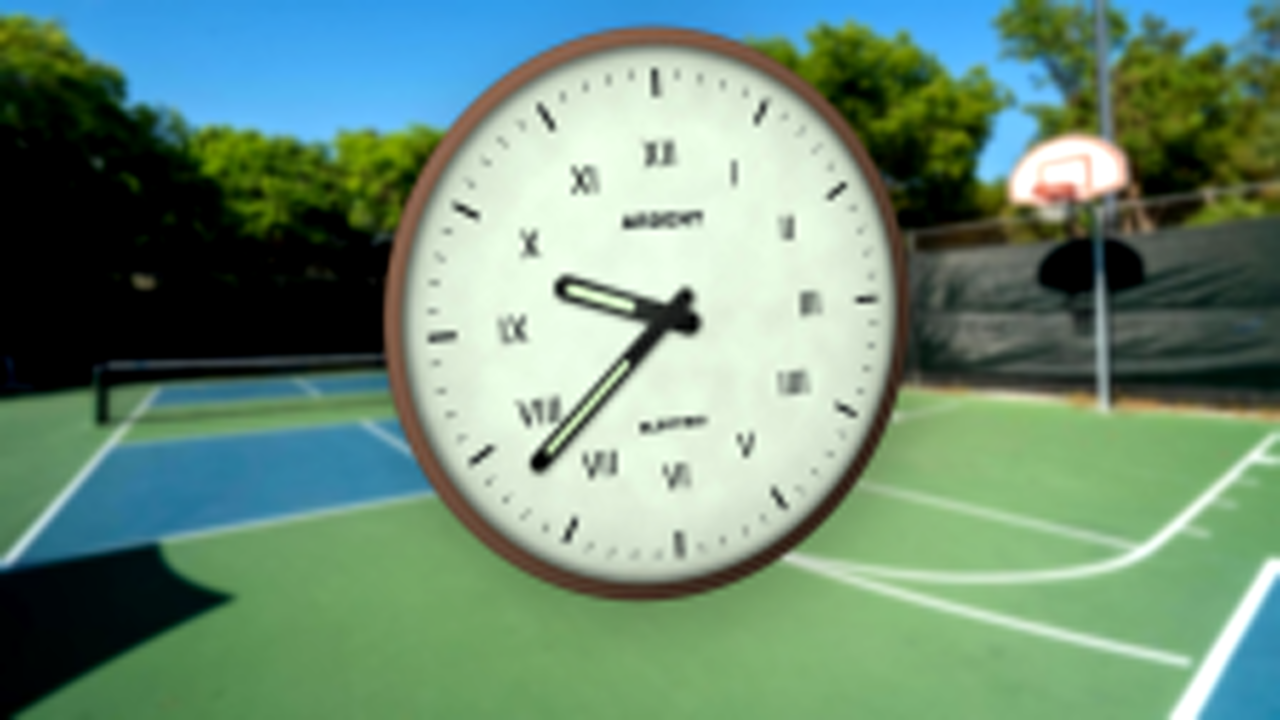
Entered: **9:38**
